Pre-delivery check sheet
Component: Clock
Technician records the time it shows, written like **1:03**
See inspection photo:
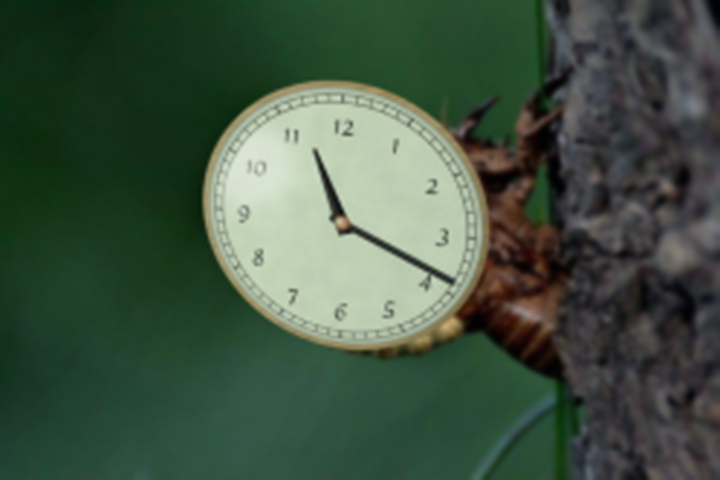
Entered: **11:19**
